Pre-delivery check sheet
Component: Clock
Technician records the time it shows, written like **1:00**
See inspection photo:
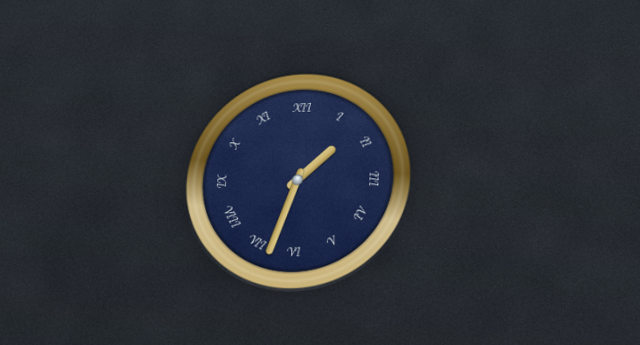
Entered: **1:33**
